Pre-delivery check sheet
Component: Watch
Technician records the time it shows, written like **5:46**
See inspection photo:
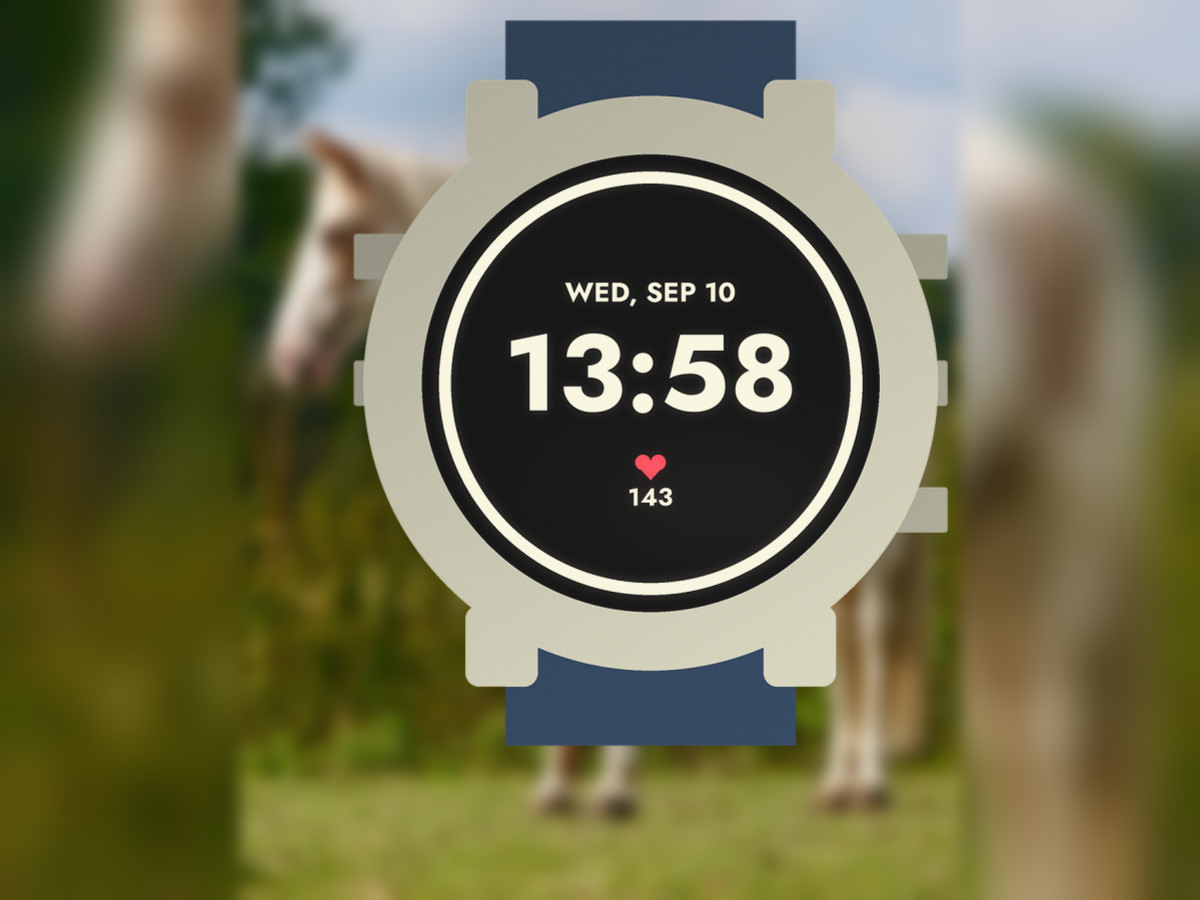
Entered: **13:58**
